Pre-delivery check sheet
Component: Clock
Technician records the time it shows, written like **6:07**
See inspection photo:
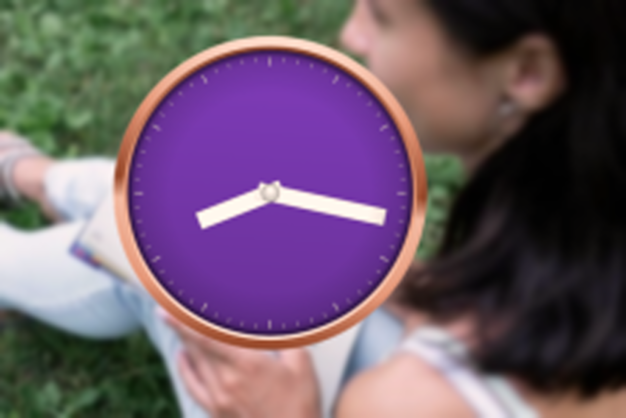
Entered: **8:17**
